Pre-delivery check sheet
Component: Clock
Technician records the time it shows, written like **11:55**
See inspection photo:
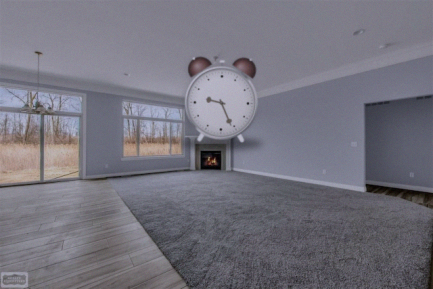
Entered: **9:26**
